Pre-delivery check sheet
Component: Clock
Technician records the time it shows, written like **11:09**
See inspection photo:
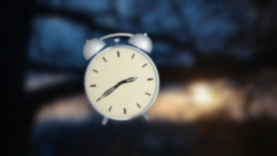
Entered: **2:40**
